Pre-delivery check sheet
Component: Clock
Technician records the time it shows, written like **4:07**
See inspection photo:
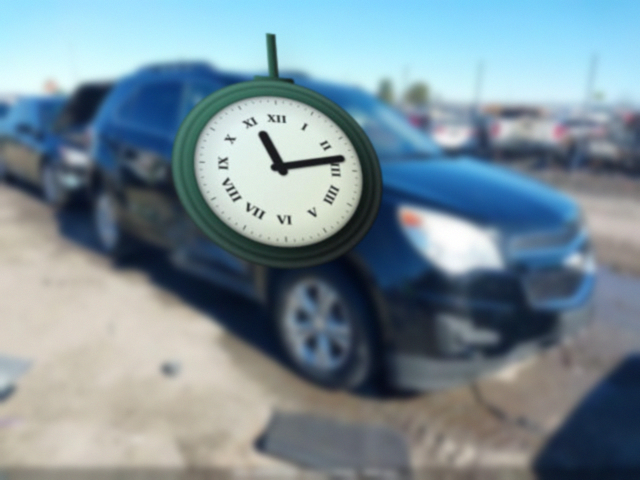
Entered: **11:13**
